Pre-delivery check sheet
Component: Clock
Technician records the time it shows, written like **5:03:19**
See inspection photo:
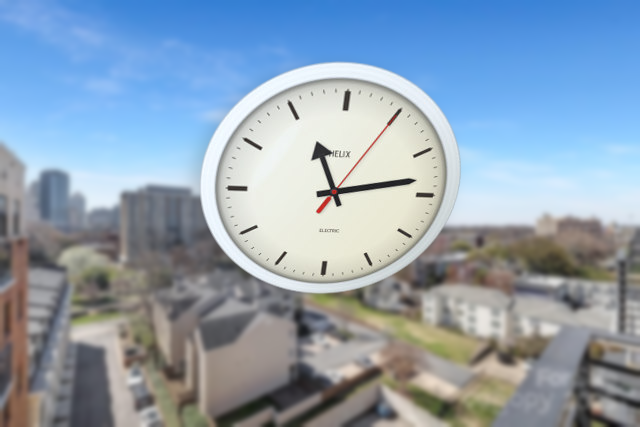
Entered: **11:13:05**
